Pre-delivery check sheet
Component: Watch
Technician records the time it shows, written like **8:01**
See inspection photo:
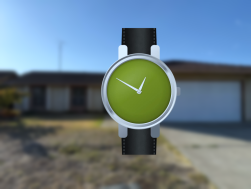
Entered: **12:50**
